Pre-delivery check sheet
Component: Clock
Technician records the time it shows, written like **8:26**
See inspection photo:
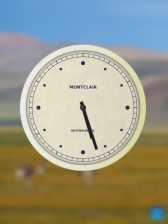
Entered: **5:27**
